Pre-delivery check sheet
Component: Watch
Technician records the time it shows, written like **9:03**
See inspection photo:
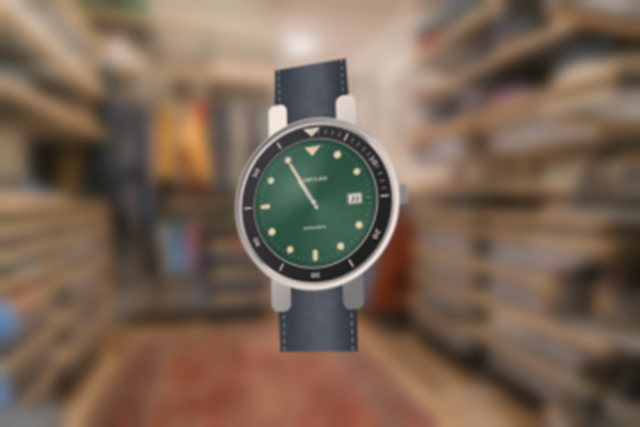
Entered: **10:55**
